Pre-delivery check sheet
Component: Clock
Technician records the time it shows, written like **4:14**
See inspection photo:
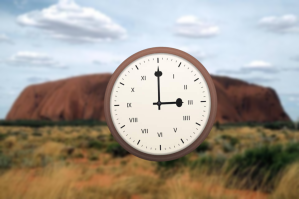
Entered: **3:00**
